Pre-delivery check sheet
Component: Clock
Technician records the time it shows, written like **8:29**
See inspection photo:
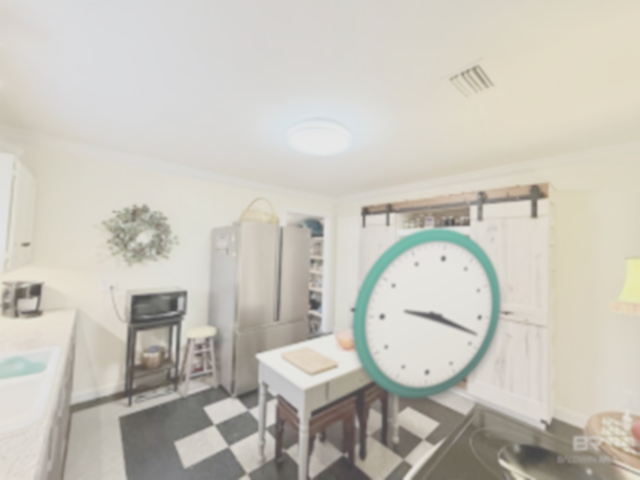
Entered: **9:18**
